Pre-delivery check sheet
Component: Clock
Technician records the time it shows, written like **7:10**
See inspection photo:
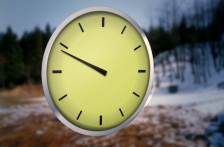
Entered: **9:49**
